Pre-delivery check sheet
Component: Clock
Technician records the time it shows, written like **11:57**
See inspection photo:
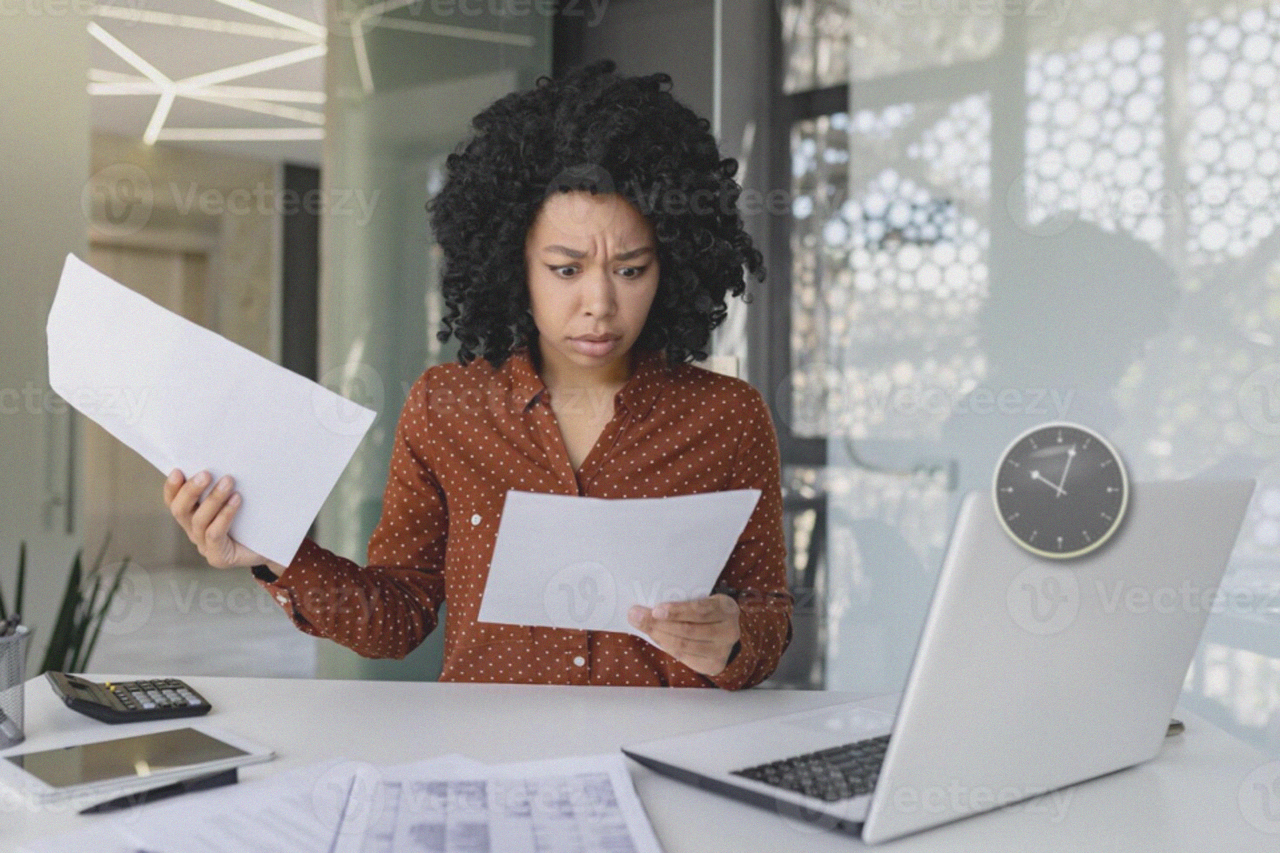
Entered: **10:03**
